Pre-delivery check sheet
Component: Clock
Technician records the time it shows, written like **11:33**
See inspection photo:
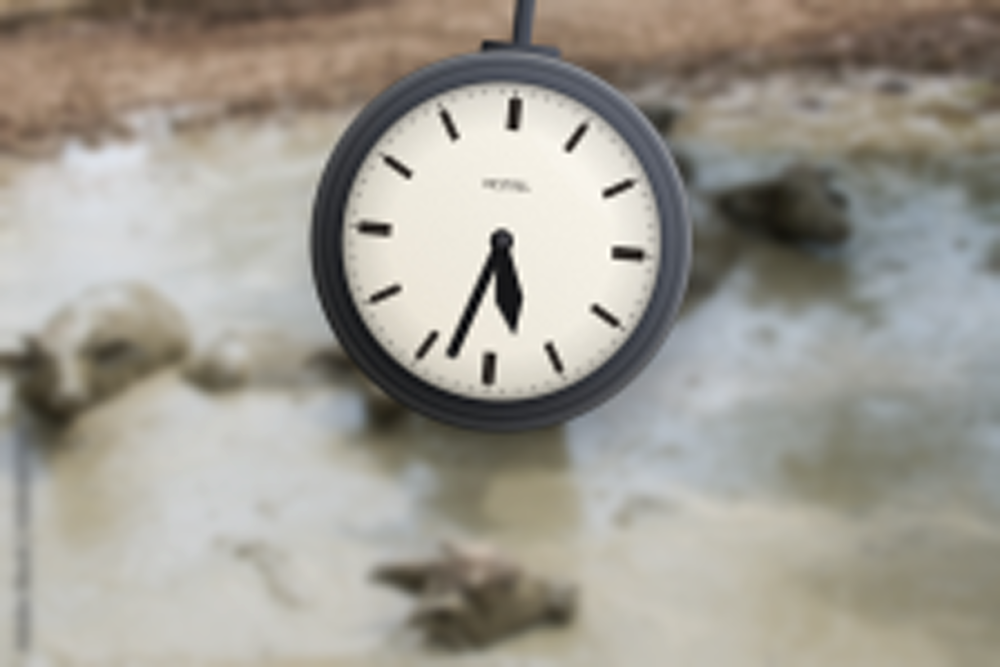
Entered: **5:33**
